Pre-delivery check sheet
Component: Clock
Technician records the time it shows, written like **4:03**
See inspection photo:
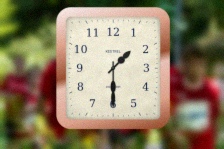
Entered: **1:30**
